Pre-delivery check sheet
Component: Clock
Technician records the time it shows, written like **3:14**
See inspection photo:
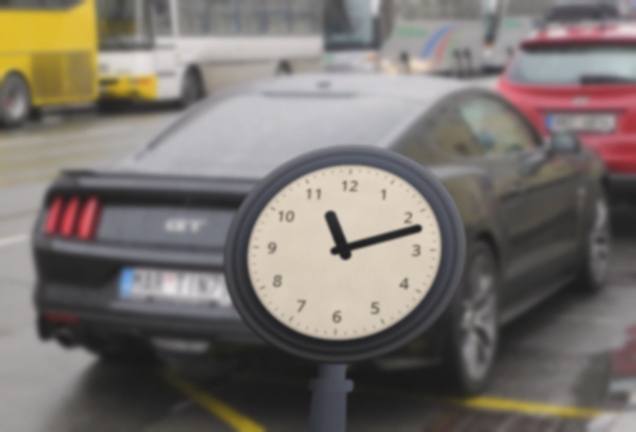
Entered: **11:12**
